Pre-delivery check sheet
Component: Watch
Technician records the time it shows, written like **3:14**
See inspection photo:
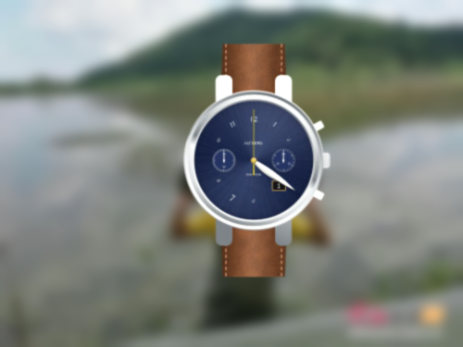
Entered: **4:21**
